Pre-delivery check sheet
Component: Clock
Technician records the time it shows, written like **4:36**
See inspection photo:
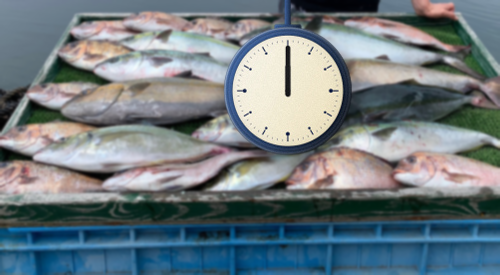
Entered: **12:00**
